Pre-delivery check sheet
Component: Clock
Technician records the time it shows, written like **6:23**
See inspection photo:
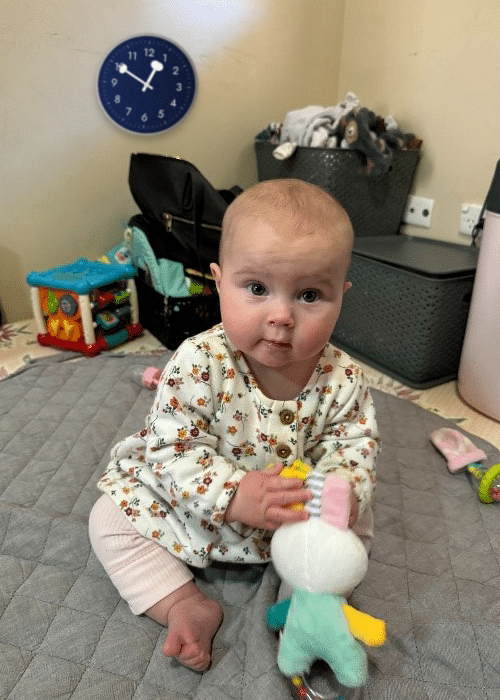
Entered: **12:50**
